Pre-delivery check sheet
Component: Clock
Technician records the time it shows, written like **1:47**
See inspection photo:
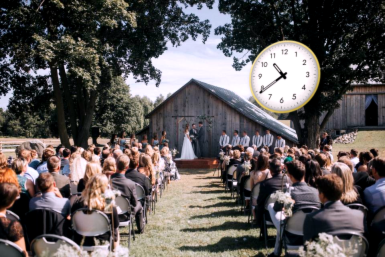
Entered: **10:39**
